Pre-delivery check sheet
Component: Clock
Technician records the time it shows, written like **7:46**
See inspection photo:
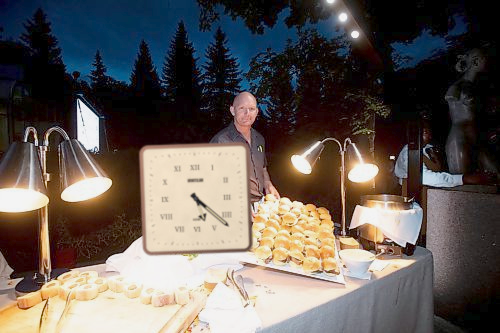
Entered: **5:22**
